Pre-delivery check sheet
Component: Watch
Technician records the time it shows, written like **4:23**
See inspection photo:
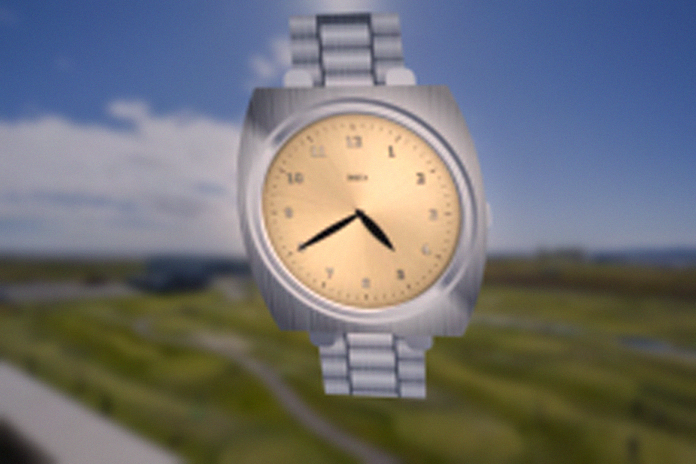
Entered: **4:40**
